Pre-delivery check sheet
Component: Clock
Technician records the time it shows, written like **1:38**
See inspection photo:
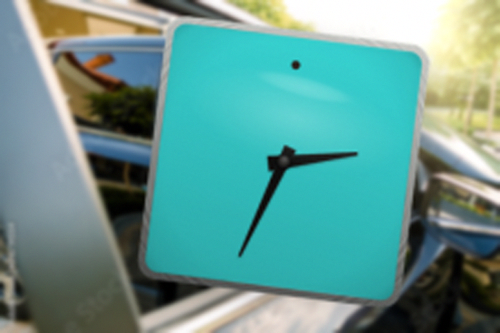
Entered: **2:33**
